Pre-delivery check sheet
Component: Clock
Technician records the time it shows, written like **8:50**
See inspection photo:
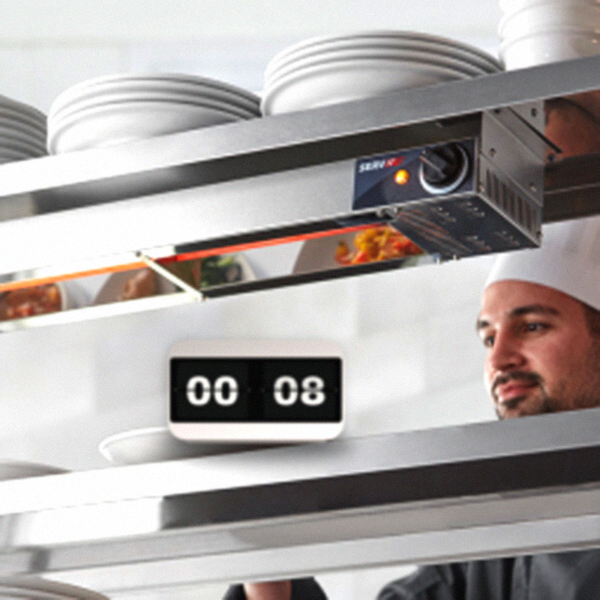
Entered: **0:08**
